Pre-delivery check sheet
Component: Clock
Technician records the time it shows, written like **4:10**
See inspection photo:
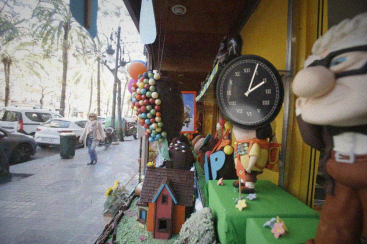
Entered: **2:04**
